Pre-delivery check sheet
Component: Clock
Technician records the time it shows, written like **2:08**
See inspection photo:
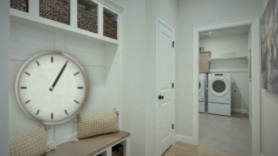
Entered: **1:05**
